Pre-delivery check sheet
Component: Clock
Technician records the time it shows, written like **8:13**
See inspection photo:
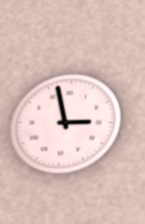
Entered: **2:57**
